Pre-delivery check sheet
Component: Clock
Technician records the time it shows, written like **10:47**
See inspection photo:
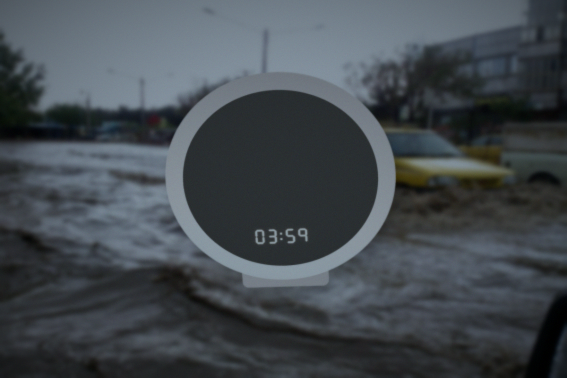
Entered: **3:59**
